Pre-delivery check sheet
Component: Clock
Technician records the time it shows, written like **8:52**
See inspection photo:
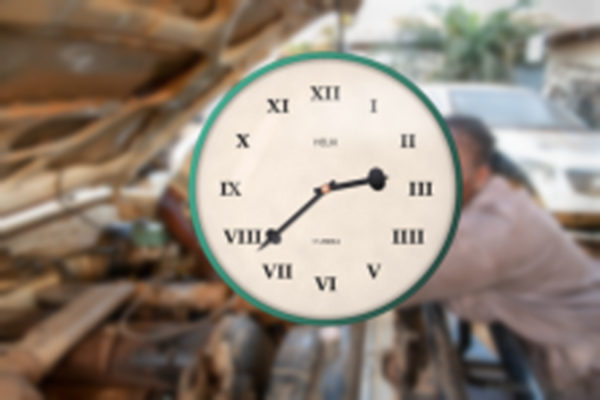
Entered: **2:38**
